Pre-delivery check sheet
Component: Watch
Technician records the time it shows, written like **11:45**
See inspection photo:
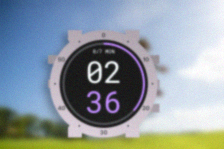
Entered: **2:36**
